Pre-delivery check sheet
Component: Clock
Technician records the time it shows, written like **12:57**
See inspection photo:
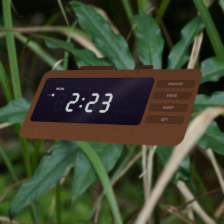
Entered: **2:23**
